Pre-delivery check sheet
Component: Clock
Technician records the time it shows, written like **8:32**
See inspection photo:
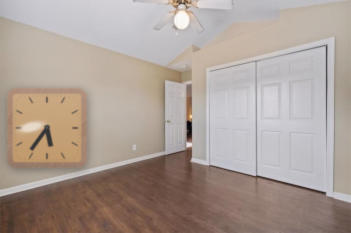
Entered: **5:36**
